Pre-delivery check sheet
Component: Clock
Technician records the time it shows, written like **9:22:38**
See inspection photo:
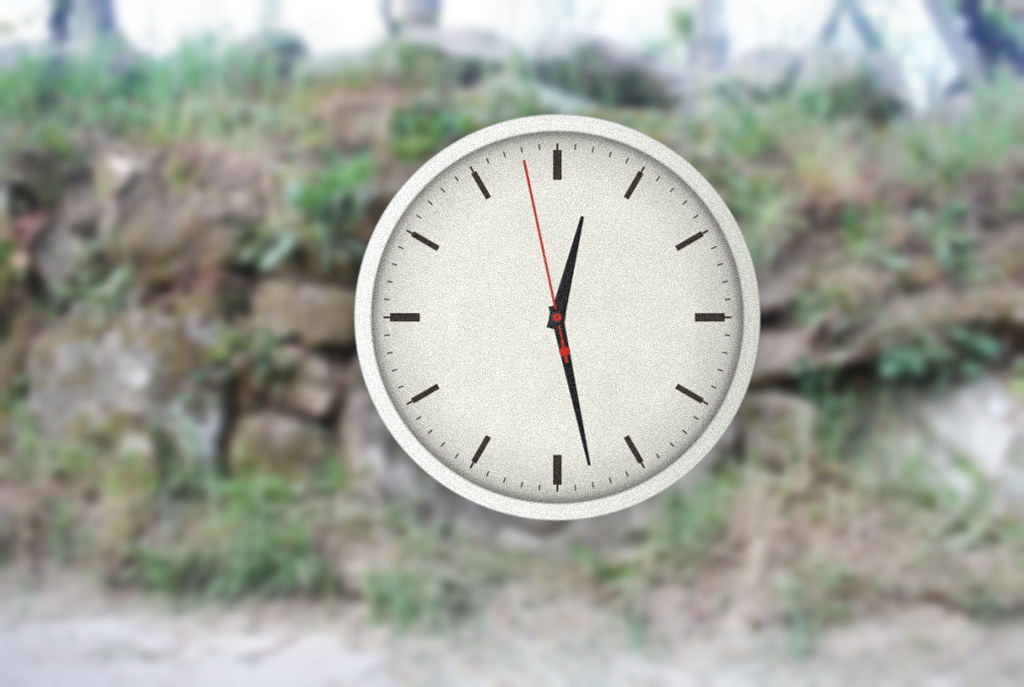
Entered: **12:27:58**
